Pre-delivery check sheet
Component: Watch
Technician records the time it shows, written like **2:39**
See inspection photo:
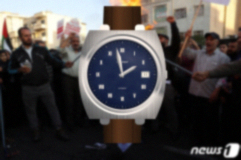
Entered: **1:58**
